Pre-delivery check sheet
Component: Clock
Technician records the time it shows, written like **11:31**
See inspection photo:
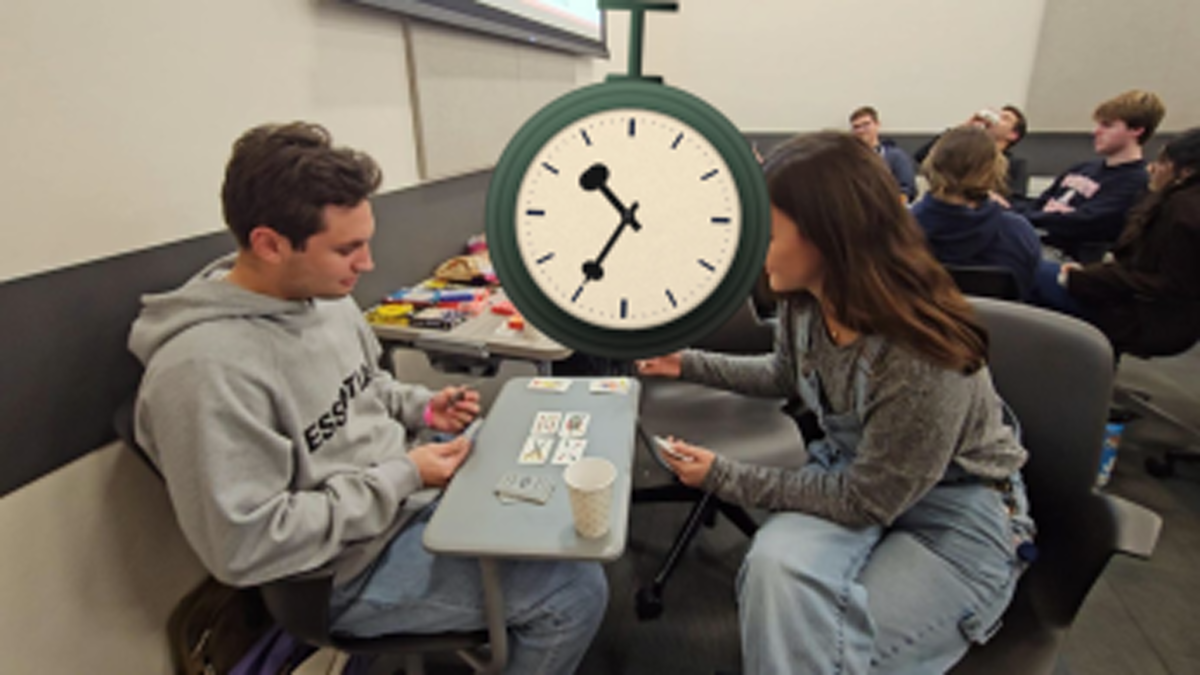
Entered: **10:35**
